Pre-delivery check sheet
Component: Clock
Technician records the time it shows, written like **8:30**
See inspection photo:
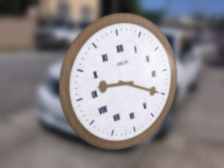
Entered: **9:20**
